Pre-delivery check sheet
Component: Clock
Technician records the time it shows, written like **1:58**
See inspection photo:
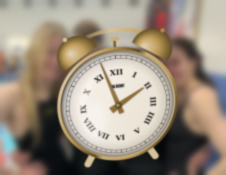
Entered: **1:57**
